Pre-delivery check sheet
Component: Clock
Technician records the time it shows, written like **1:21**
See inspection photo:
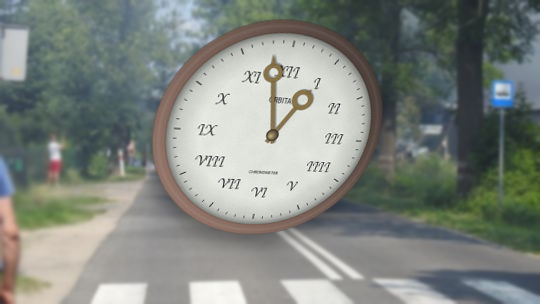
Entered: **12:58**
